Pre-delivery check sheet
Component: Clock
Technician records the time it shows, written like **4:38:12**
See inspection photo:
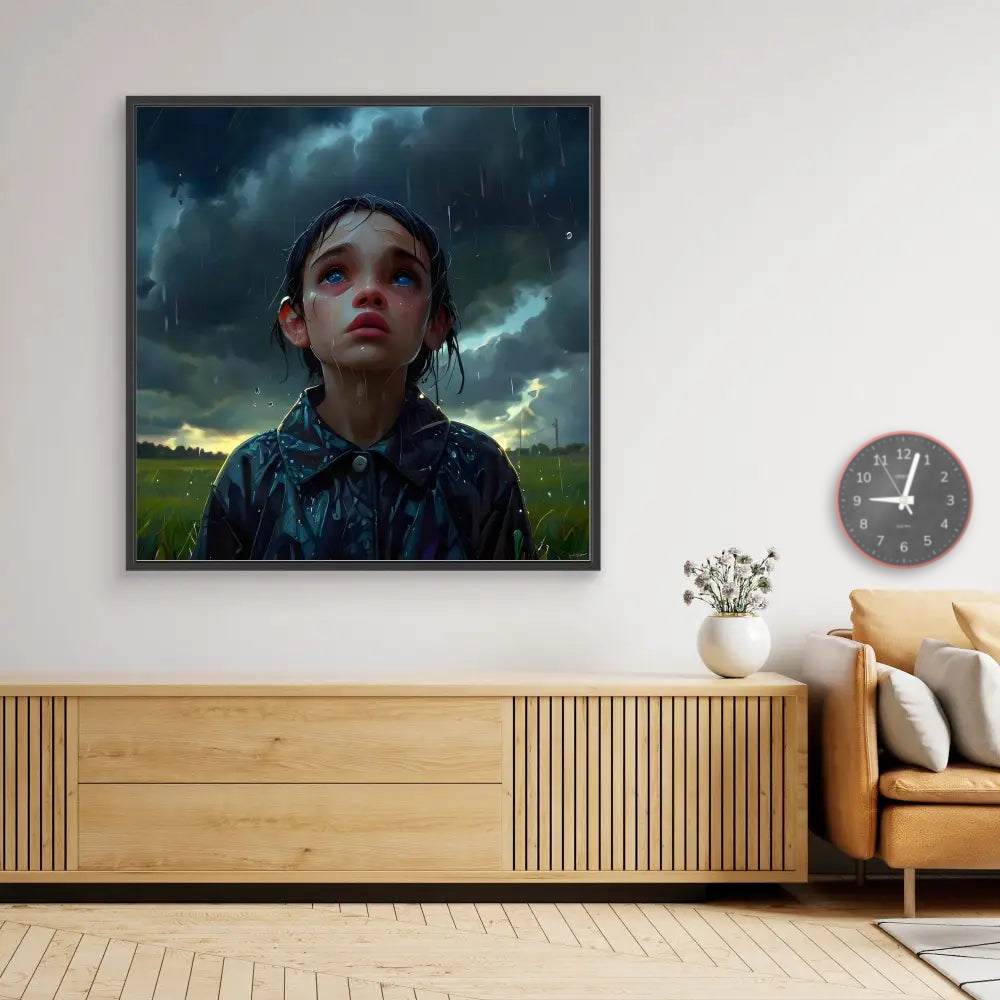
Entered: **9:02:55**
